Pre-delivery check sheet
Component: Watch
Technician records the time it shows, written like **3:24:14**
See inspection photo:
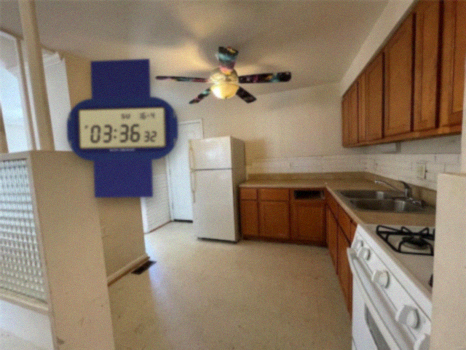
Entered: **3:36:32**
